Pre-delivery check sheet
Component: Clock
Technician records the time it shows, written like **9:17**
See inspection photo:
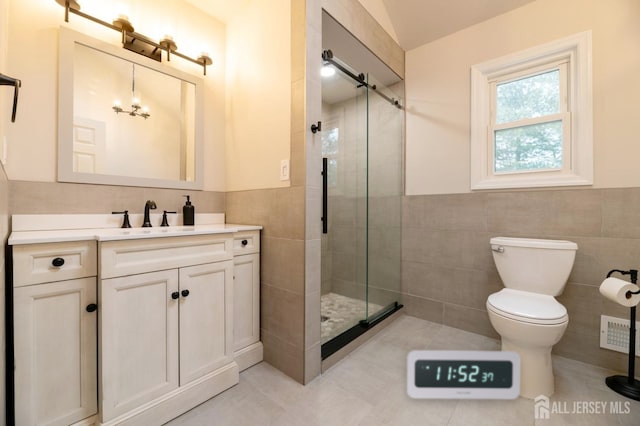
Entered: **11:52**
